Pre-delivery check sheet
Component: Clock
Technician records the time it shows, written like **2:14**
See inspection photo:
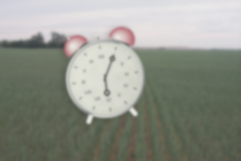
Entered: **6:05**
